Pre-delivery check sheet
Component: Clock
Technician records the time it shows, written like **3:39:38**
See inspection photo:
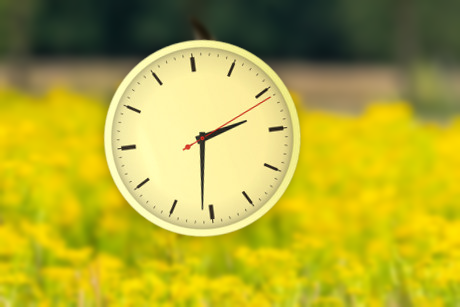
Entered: **2:31:11**
